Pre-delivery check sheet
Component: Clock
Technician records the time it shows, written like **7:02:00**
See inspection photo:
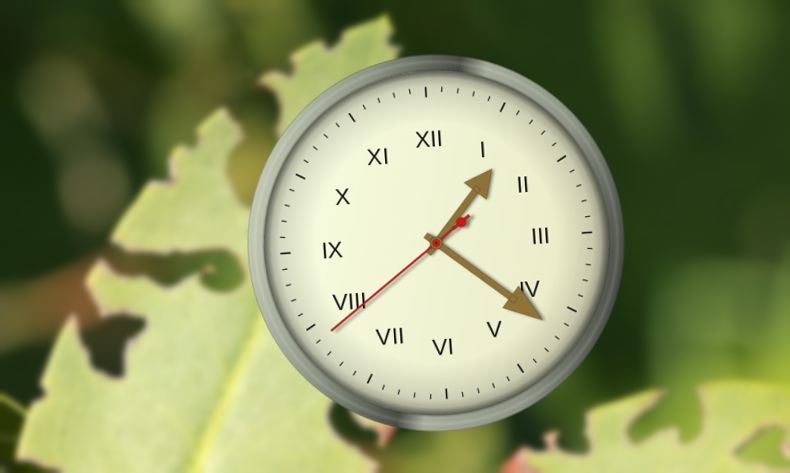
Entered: **1:21:39**
